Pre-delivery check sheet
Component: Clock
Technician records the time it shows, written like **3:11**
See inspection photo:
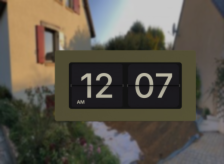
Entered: **12:07**
